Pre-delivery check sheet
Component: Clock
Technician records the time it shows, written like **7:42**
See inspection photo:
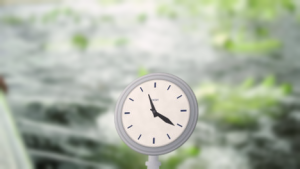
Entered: **11:21**
